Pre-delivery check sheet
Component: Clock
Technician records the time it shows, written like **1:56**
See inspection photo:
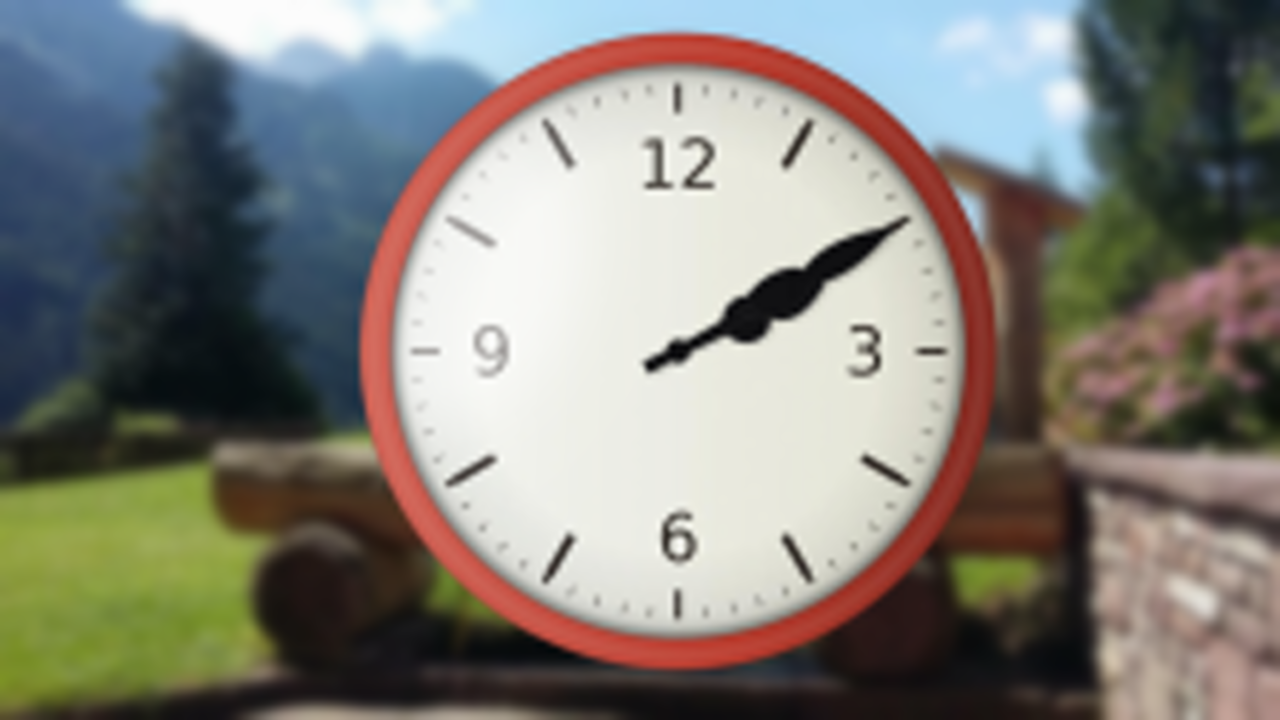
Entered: **2:10**
